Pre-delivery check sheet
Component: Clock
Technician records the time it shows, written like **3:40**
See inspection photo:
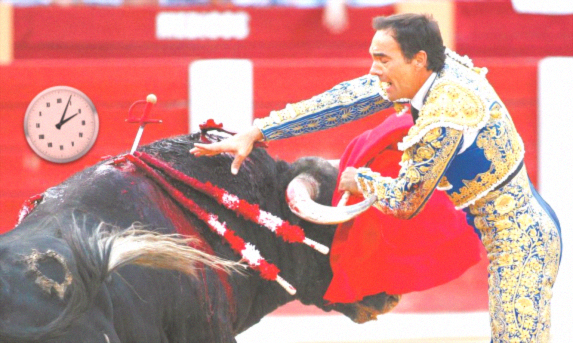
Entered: **2:04**
